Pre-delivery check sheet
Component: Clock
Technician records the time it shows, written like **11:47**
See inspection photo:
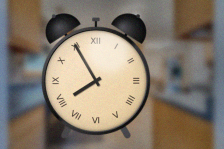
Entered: **7:55**
